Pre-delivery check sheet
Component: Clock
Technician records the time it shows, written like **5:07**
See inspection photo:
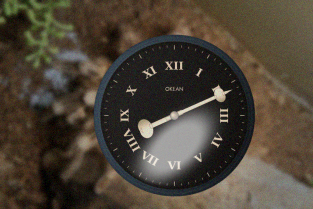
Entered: **8:11**
